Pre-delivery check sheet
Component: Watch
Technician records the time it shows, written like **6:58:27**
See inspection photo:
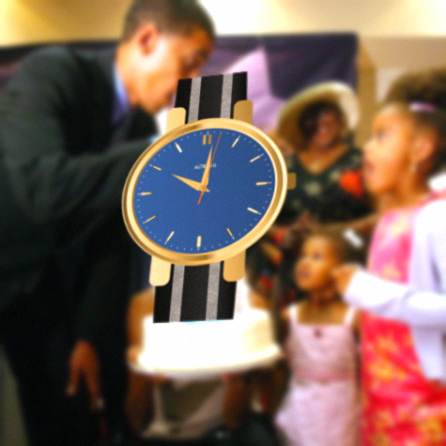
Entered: **10:01:02**
